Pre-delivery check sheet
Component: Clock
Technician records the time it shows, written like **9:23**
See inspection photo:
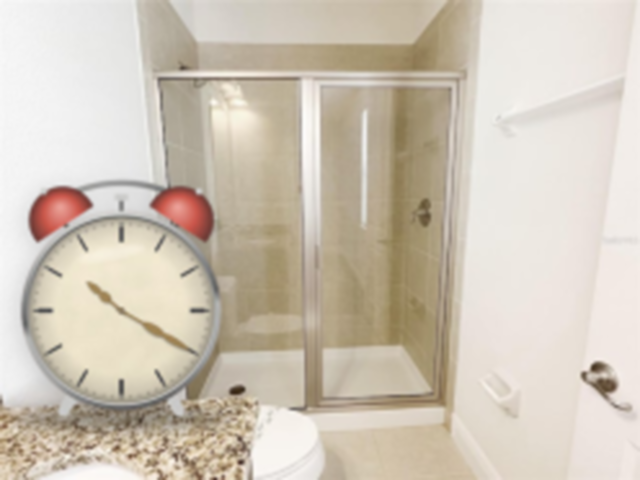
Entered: **10:20**
